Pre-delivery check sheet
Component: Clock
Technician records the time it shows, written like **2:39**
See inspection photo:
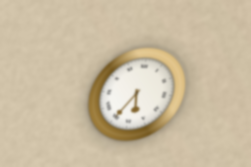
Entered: **5:35**
